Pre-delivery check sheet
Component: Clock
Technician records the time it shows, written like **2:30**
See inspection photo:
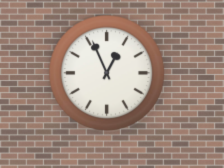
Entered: **12:56**
